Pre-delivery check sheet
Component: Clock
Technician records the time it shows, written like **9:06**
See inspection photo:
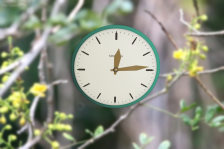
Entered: **12:14**
